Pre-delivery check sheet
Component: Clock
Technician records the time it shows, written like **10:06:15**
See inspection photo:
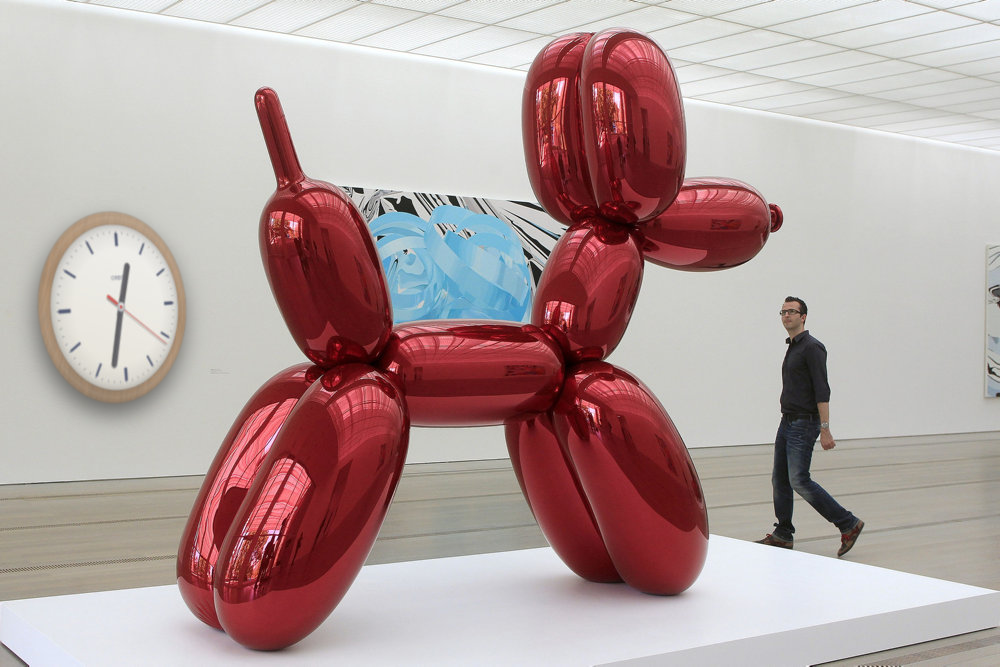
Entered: **12:32:21**
